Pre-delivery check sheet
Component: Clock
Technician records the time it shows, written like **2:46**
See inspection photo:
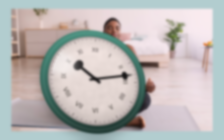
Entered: **10:13**
